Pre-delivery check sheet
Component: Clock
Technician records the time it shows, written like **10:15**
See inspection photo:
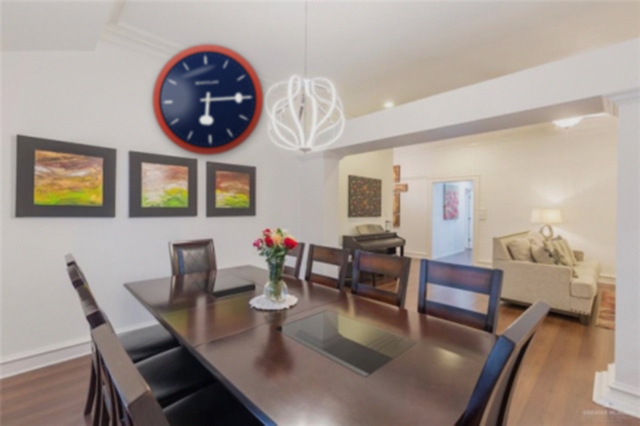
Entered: **6:15**
